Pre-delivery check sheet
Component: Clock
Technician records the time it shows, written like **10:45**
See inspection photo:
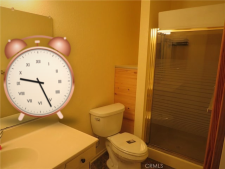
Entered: **9:26**
